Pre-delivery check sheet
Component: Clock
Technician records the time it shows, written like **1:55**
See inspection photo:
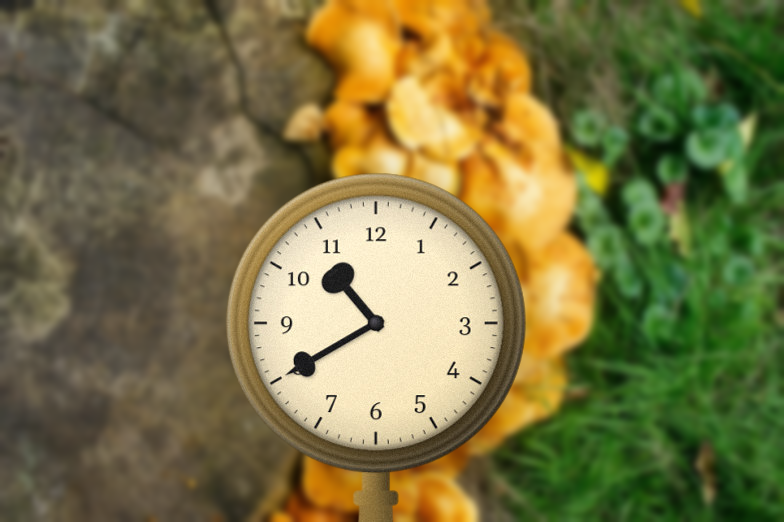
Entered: **10:40**
